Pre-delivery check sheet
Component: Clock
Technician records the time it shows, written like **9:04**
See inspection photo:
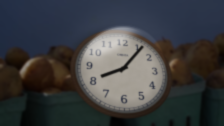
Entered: **8:06**
